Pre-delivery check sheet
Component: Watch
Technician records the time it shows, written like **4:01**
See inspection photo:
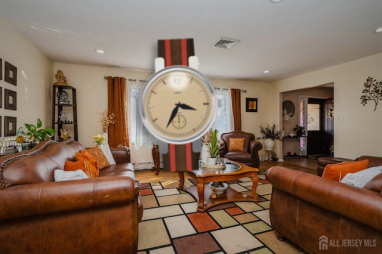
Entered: **3:35**
